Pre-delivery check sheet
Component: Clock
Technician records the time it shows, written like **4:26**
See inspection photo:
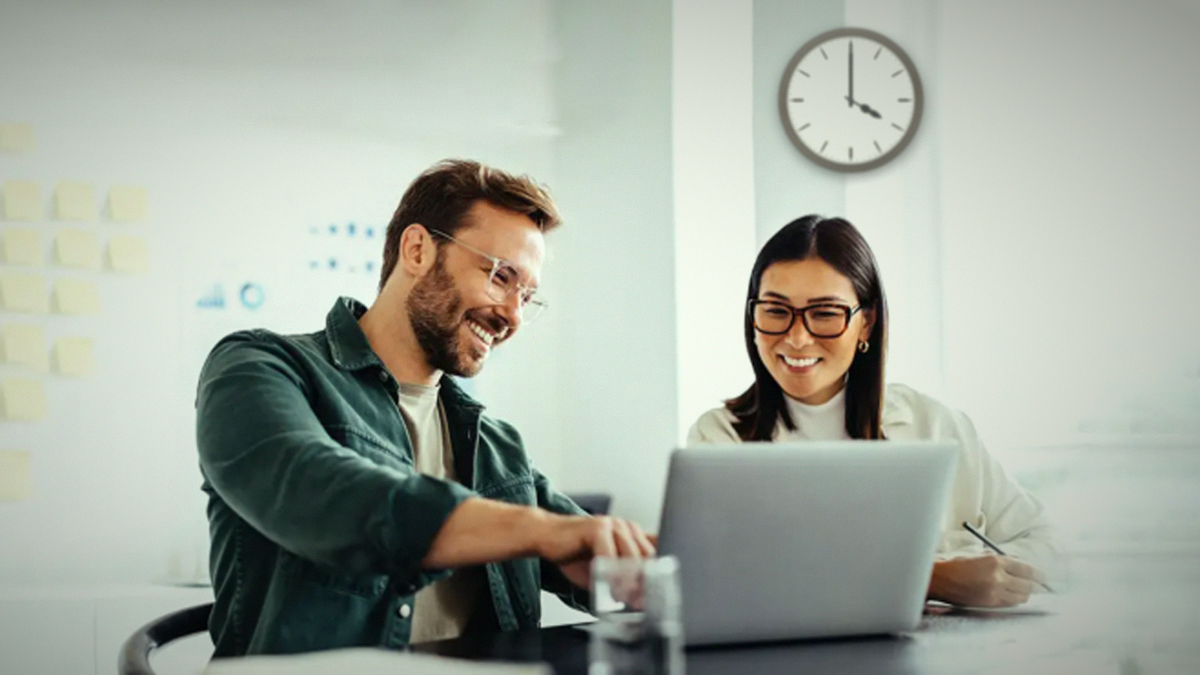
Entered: **4:00**
